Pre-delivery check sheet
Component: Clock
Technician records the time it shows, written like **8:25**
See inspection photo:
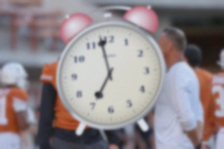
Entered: **6:58**
